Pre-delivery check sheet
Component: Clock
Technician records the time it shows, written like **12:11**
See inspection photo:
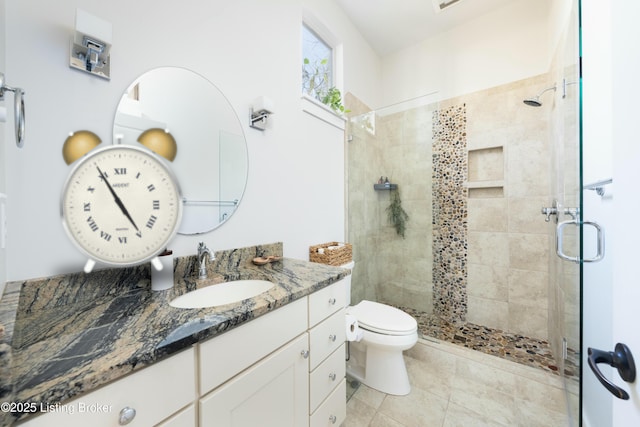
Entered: **4:55**
